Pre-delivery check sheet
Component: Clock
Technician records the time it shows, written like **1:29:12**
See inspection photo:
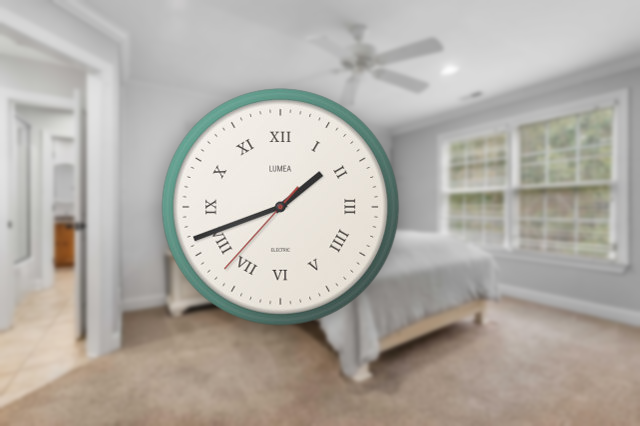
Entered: **1:41:37**
